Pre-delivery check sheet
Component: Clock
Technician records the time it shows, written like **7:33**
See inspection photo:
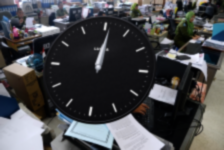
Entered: **12:01**
